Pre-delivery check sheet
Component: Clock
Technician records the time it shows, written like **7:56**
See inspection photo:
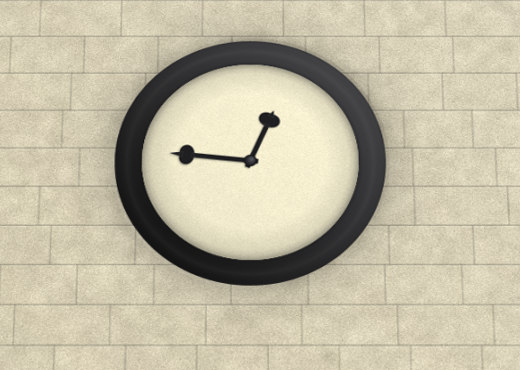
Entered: **12:46**
